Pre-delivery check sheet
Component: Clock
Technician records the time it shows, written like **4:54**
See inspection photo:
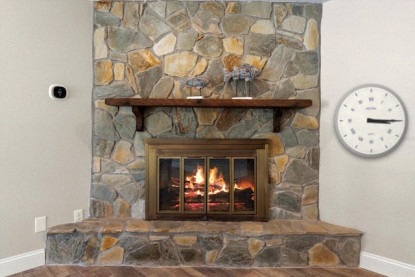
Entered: **3:15**
